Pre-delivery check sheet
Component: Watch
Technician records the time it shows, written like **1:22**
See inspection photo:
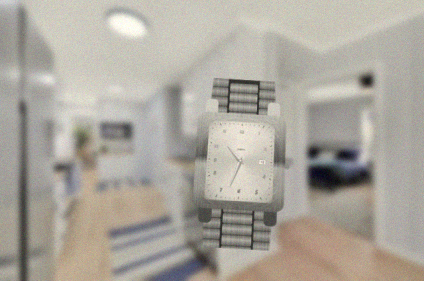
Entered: **10:33**
